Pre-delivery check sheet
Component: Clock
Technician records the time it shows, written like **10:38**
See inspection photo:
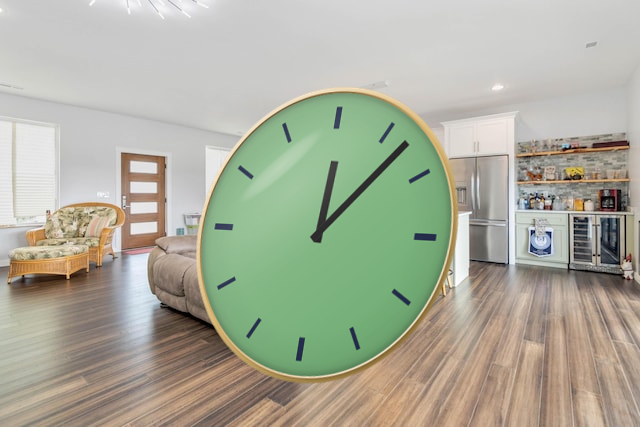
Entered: **12:07**
